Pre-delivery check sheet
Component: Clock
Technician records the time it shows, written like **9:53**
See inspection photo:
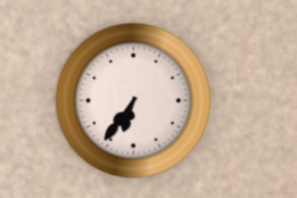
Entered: **6:36**
